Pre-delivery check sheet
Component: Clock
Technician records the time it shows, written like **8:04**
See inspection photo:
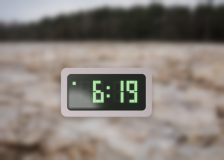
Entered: **6:19**
